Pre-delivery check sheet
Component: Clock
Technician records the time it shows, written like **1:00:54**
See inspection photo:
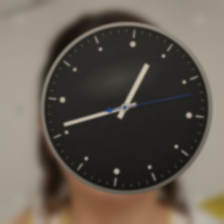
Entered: **12:41:12**
